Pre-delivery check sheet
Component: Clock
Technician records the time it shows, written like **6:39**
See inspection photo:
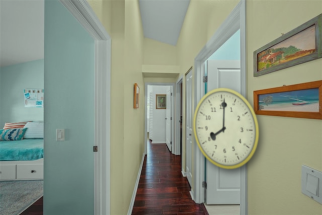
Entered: **8:01**
